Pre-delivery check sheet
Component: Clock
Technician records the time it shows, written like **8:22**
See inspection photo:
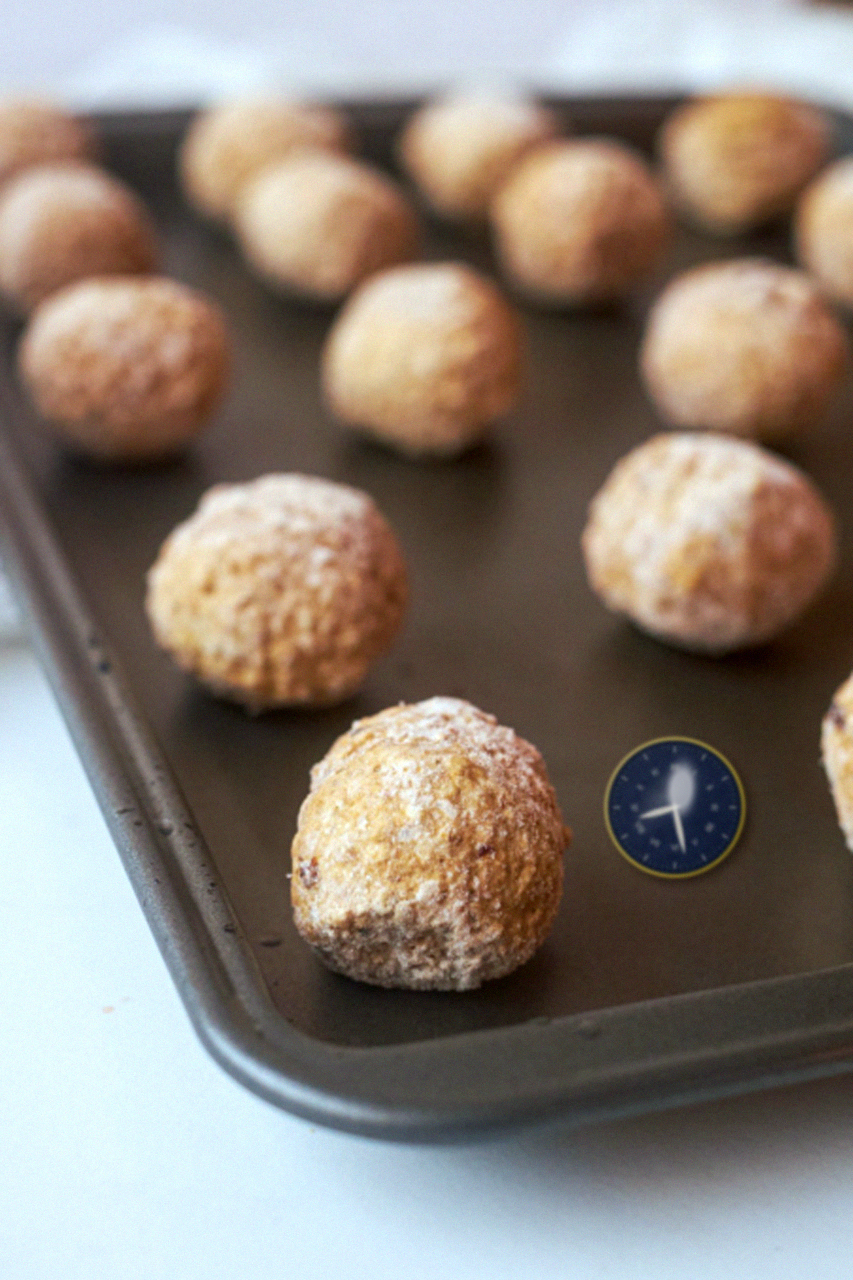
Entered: **8:28**
